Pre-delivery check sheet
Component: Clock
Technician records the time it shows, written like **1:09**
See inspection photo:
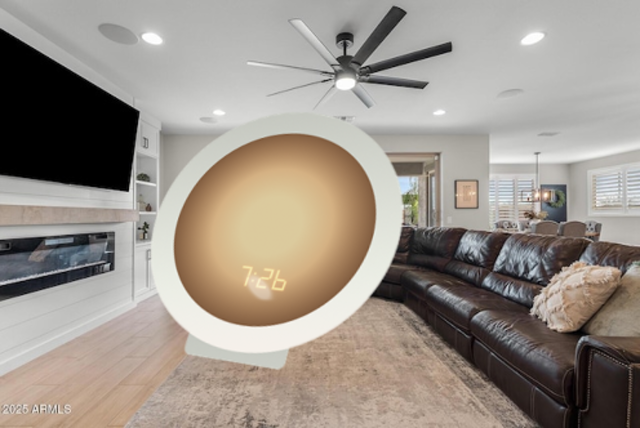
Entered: **7:26**
